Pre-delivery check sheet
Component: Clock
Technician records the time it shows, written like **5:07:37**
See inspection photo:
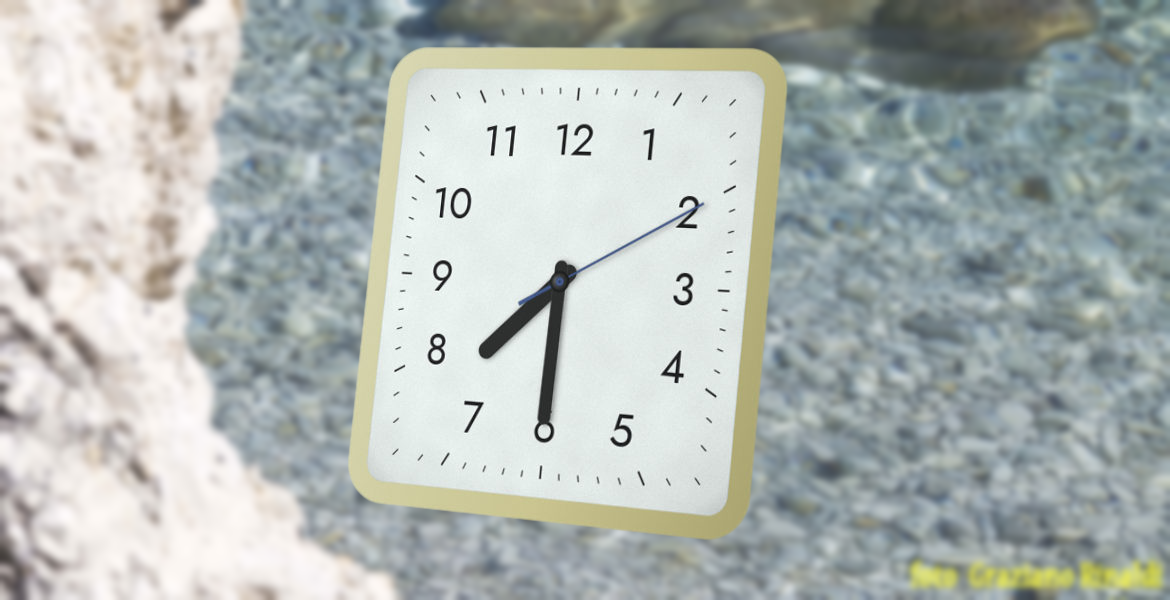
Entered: **7:30:10**
